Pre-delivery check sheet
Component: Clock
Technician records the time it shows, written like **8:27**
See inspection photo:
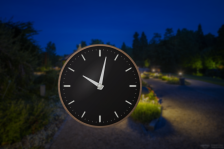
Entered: **10:02**
